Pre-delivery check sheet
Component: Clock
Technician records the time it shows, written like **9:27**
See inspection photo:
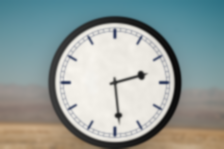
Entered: **2:29**
